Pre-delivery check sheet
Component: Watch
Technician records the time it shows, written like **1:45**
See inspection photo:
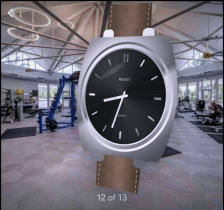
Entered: **8:33**
